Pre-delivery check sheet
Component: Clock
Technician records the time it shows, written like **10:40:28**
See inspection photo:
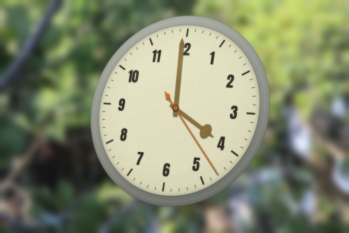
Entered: **3:59:23**
